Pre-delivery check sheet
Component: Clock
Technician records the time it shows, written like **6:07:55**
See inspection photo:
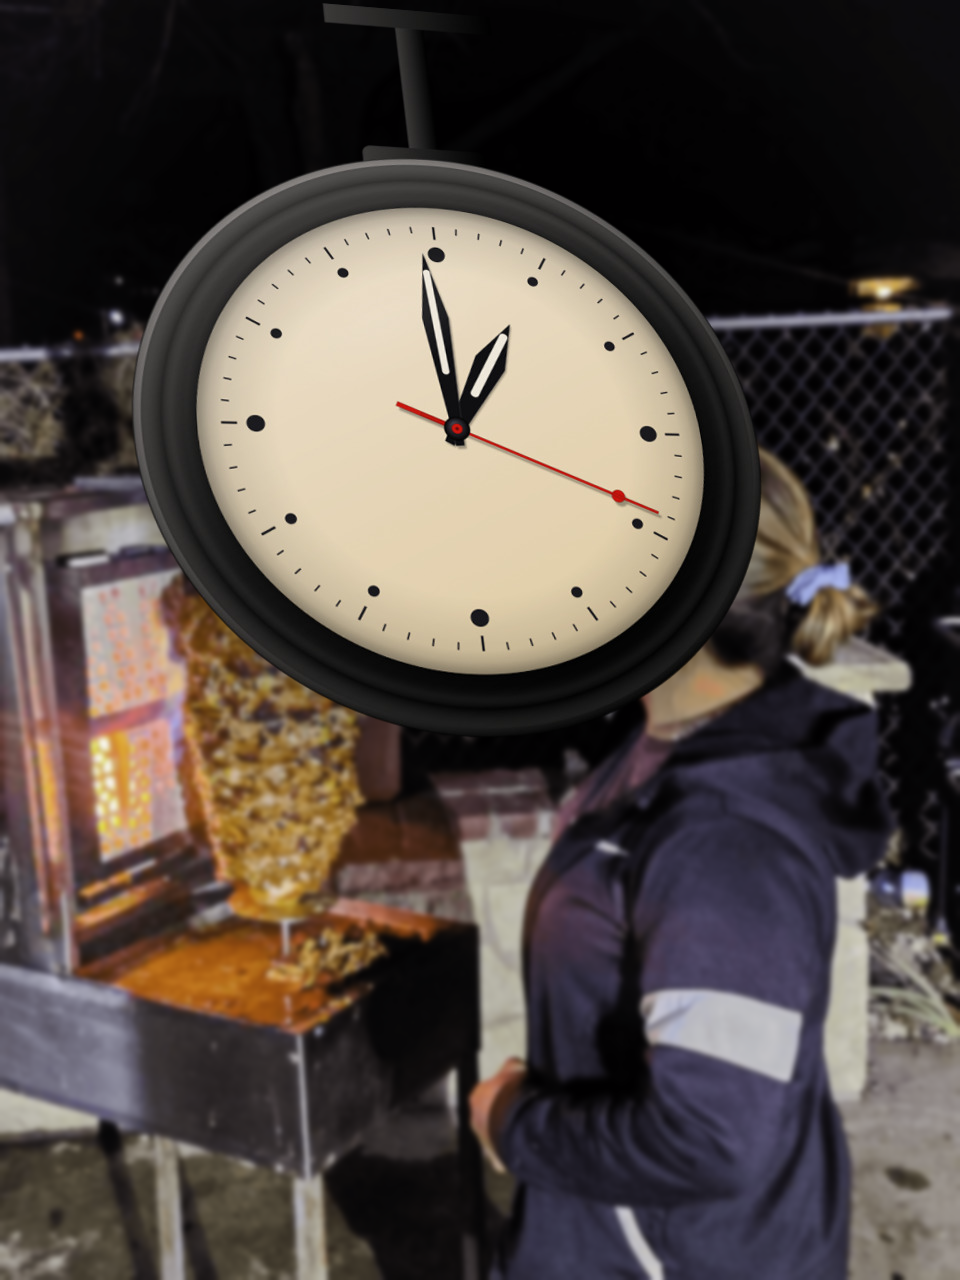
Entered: **12:59:19**
